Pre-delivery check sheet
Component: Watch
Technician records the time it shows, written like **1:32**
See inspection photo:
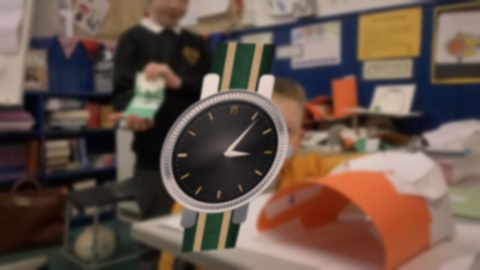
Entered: **3:06**
